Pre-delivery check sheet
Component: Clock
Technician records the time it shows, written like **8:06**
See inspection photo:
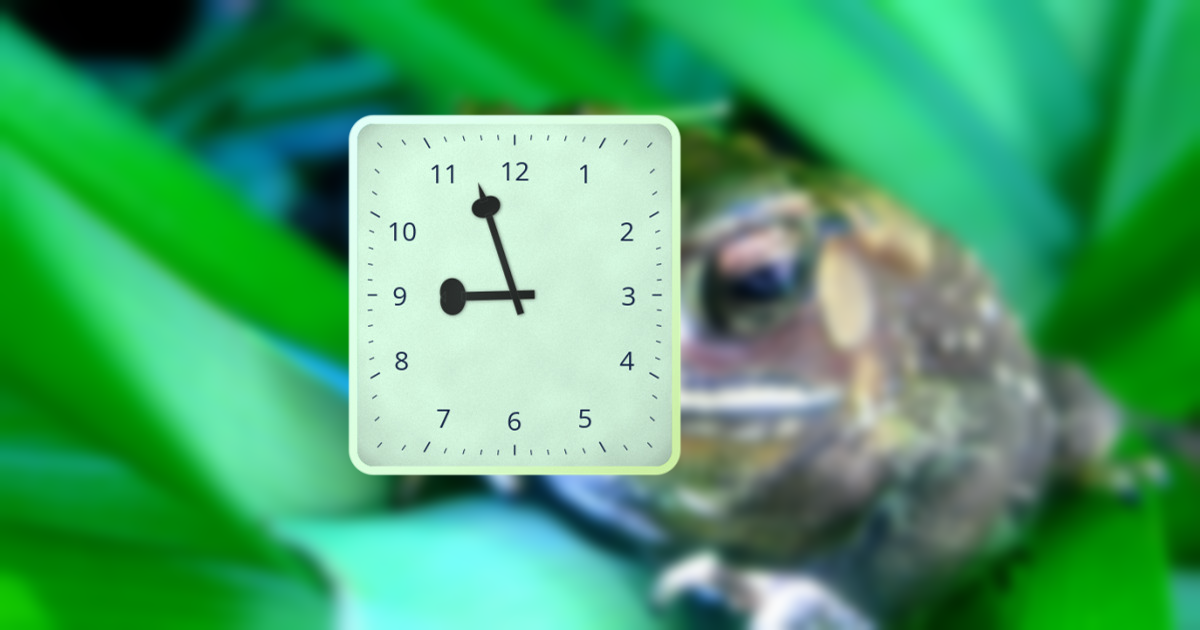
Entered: **8:57**
